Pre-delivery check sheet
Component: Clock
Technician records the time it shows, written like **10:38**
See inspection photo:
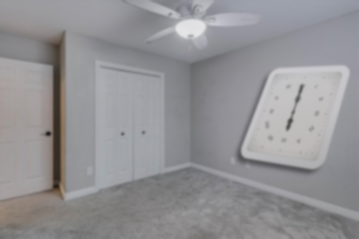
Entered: **6:00**
